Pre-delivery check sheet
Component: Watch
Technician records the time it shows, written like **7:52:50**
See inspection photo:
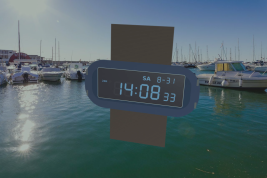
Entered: **14:08:33**
